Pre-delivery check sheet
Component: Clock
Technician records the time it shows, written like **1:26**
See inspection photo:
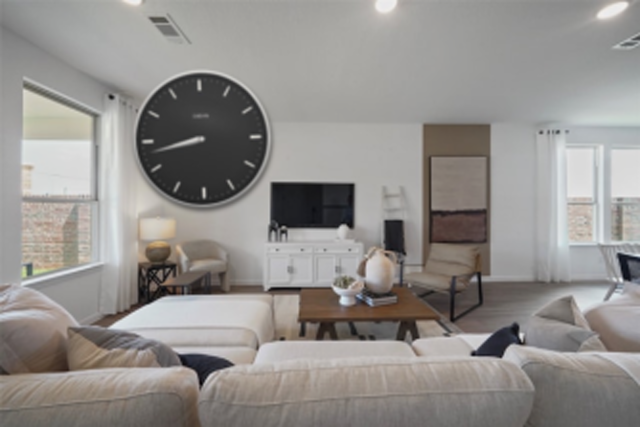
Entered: **8:43**
